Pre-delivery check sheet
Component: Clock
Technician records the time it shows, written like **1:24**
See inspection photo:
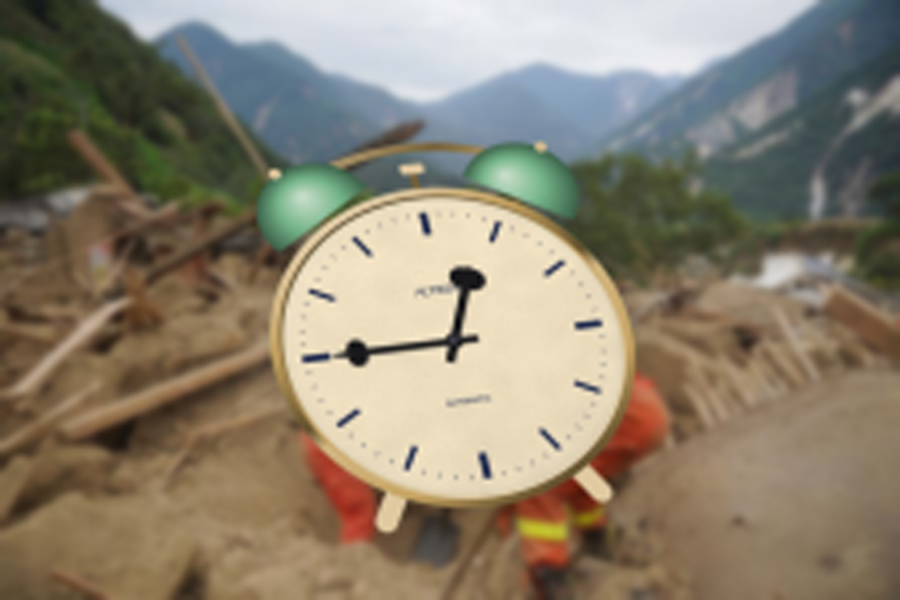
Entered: **12:45**
